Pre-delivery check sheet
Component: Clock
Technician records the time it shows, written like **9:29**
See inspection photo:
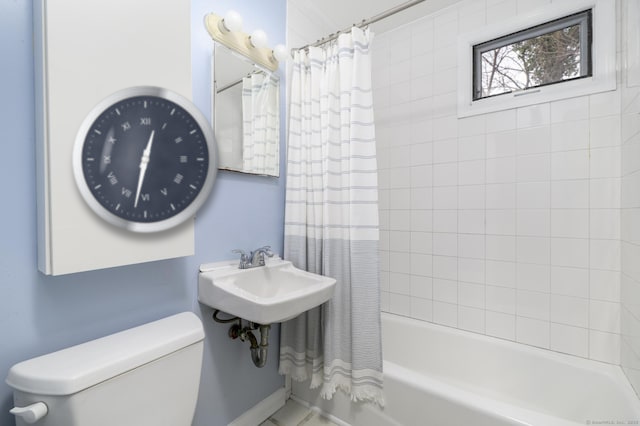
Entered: **12:32**
